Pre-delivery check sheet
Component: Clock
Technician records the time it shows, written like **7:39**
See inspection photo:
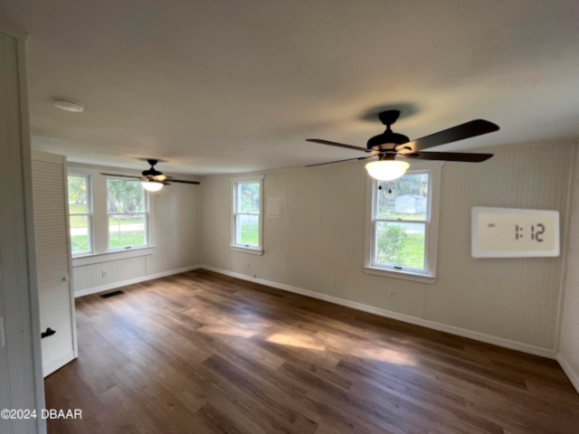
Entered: **1:12**
